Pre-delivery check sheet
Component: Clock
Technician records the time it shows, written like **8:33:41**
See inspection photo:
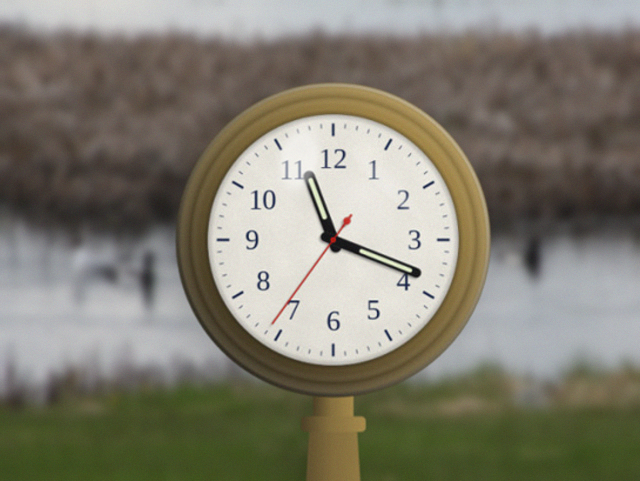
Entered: **11:18:36**
